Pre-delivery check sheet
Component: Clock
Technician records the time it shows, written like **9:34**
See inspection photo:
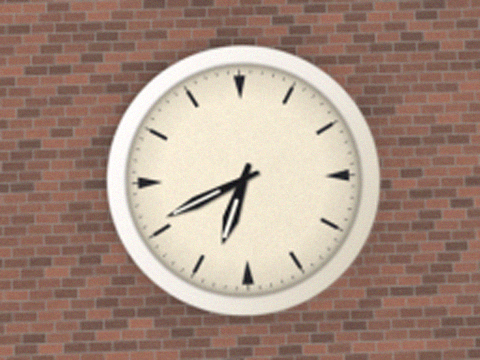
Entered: **6:41**
